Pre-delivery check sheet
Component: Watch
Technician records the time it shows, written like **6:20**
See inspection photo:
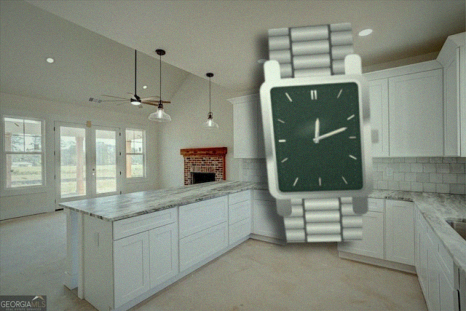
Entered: **12:12**
